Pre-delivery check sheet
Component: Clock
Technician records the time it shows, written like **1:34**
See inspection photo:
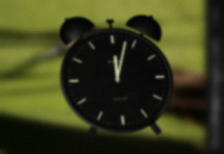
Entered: **12:03**
